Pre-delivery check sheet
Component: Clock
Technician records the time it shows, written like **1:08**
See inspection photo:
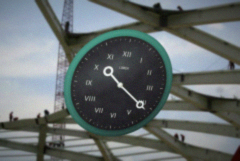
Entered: **10:21**
